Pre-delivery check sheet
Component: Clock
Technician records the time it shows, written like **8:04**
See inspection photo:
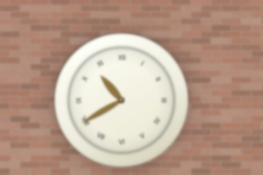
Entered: **10:40**
